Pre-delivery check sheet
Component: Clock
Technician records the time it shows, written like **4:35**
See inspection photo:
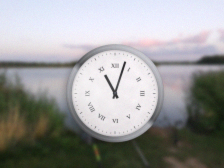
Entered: **11:03**
